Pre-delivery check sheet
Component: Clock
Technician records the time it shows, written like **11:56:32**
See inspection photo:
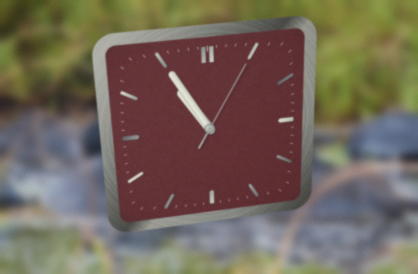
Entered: **10:55:05**
